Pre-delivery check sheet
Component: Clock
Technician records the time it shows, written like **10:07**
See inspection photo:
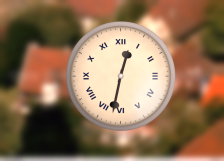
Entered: **12:32**
